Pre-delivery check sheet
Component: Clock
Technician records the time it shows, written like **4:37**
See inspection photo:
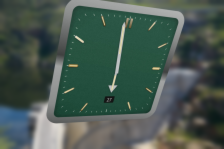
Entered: **5:59**
